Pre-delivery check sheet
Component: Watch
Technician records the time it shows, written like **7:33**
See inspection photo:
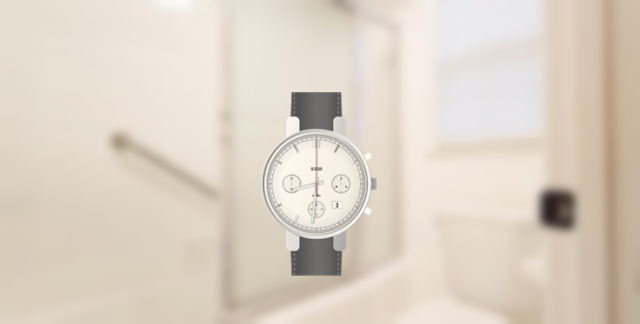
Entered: **8:31**
